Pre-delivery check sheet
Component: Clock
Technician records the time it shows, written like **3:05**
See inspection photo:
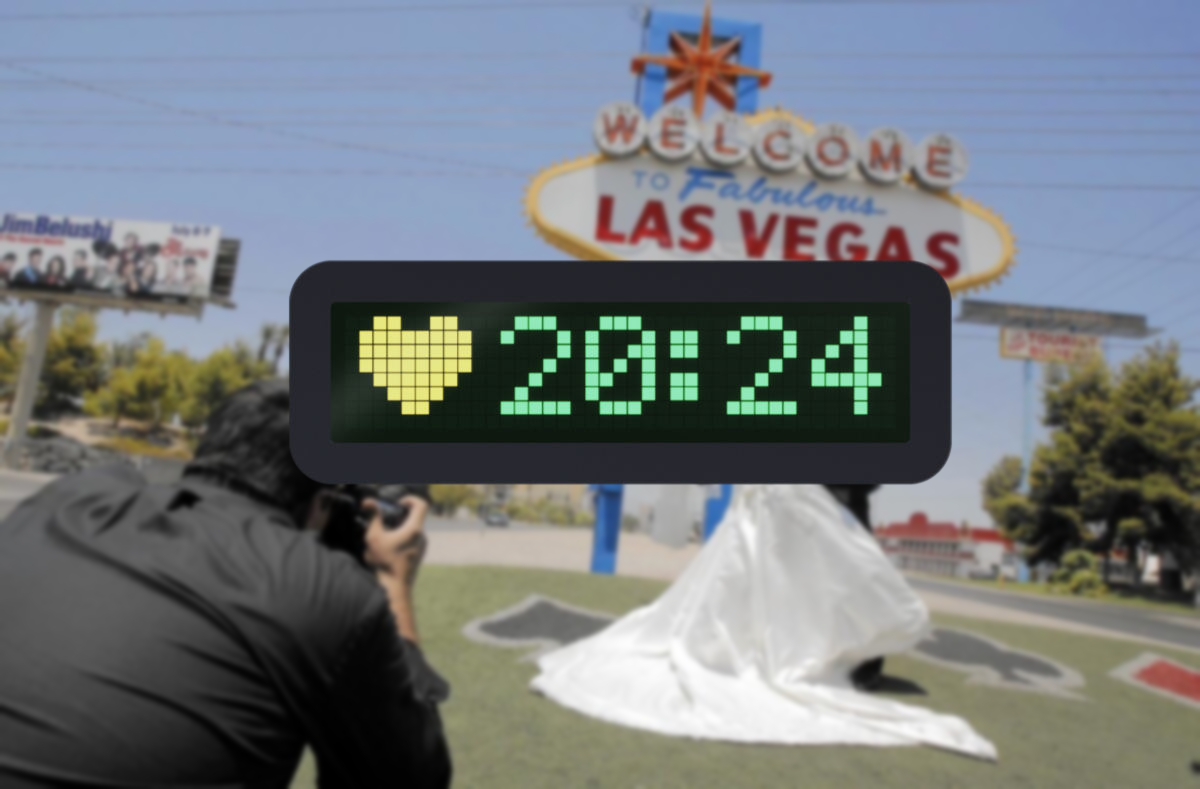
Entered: **20:24**
